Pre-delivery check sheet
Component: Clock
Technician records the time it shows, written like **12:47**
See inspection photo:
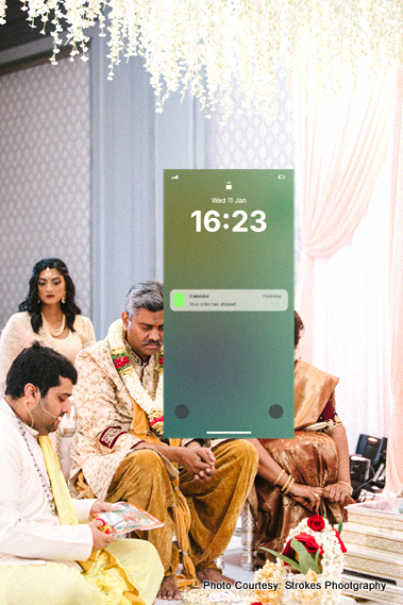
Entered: **16:23**
